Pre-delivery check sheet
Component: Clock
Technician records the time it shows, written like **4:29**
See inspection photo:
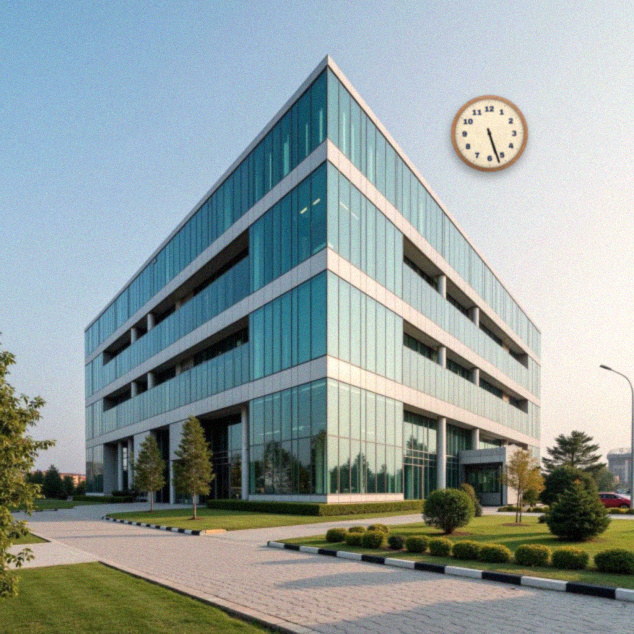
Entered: **5:27**
